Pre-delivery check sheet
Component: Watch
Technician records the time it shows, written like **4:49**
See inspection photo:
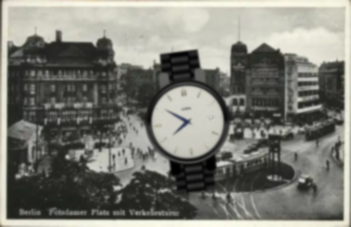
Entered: **7:51**
